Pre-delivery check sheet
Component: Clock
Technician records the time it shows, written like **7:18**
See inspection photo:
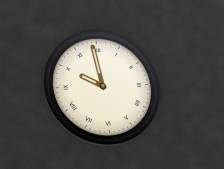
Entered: **9:59**
